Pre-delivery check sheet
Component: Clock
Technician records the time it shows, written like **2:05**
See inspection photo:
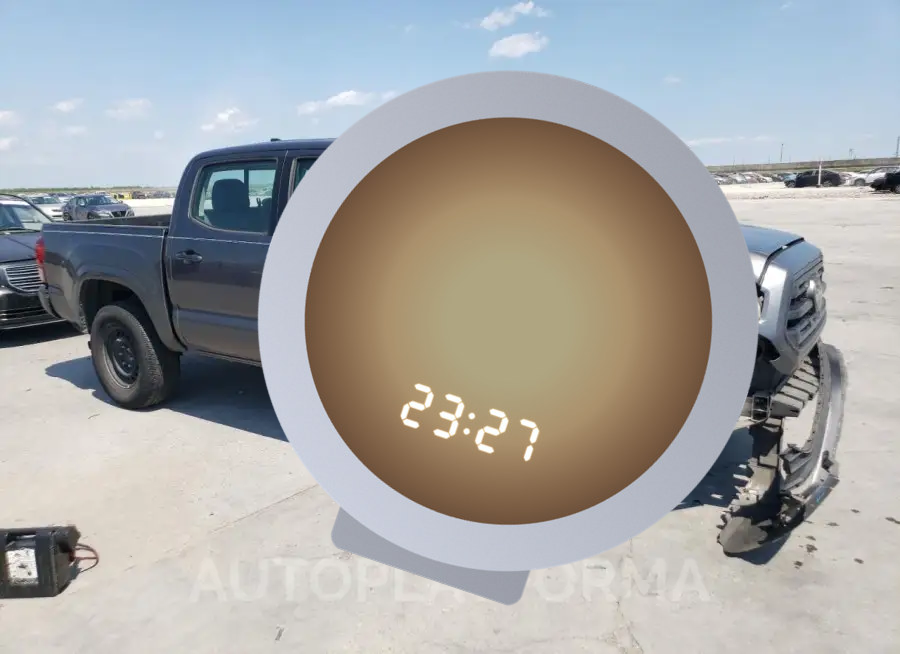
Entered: **23:27**
